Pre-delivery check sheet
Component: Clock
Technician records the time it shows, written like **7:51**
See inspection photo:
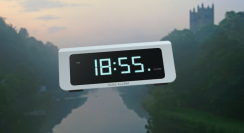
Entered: **18:55**
